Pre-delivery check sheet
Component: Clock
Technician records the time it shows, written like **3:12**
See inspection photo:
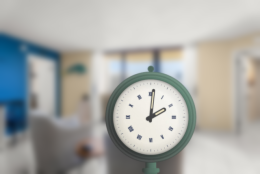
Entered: **2:01**
